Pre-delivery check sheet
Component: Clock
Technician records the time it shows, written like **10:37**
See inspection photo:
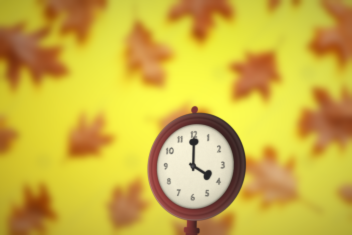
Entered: **4:00**
